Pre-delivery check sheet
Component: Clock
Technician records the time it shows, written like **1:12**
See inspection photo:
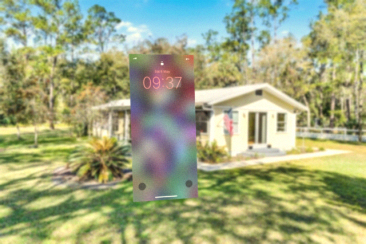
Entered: **9:37**
